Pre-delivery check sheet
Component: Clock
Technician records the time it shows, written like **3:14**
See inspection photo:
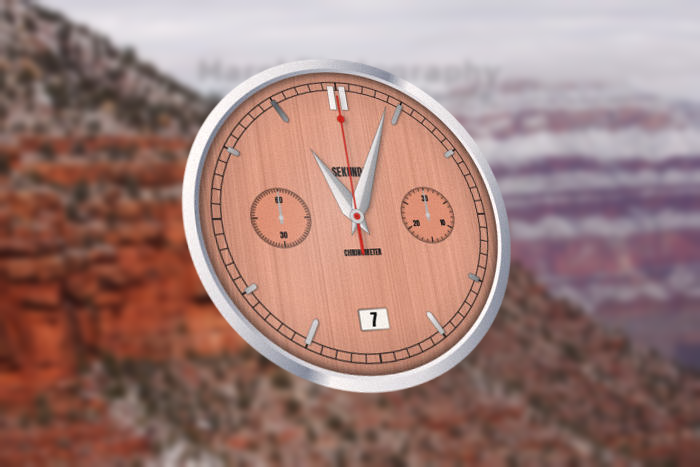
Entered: **11:04**
